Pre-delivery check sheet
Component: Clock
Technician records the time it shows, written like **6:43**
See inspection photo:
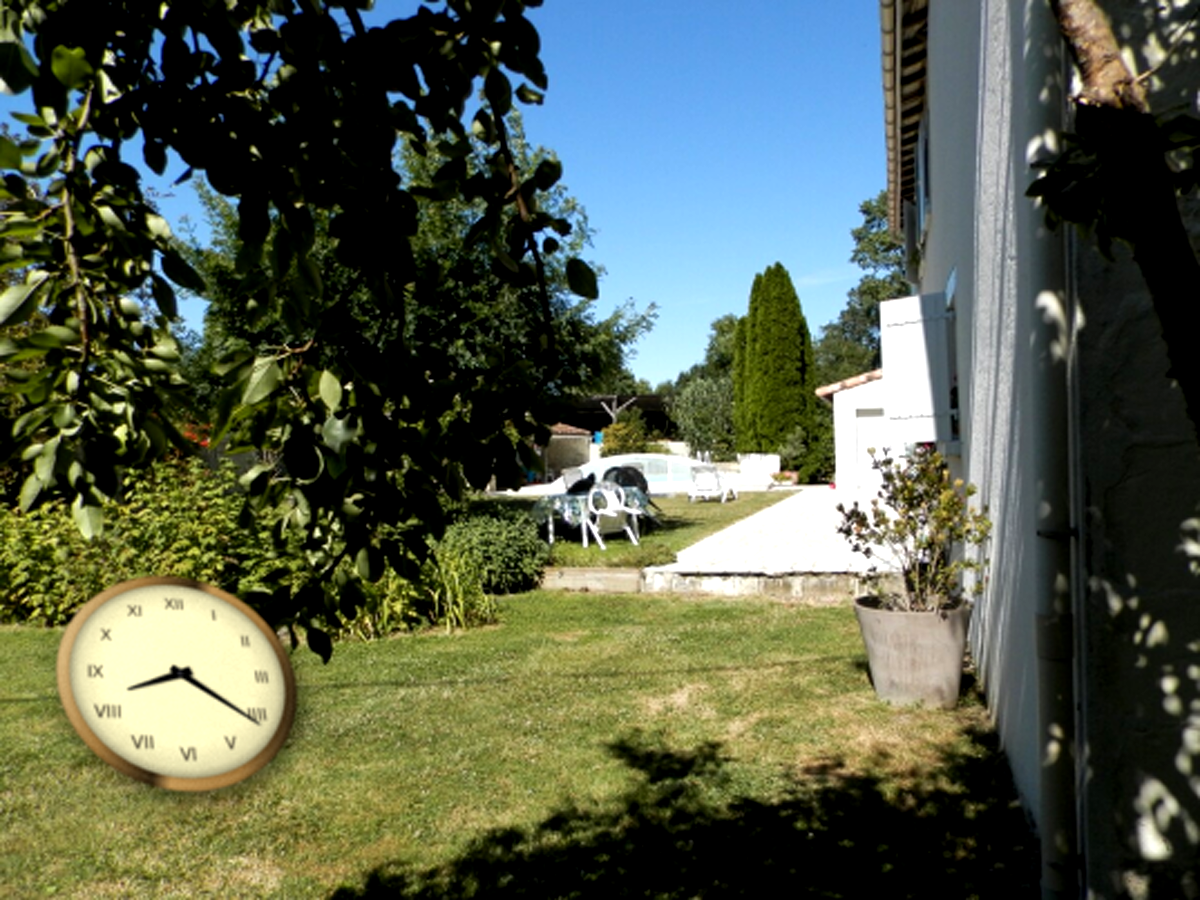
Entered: **8:21**
